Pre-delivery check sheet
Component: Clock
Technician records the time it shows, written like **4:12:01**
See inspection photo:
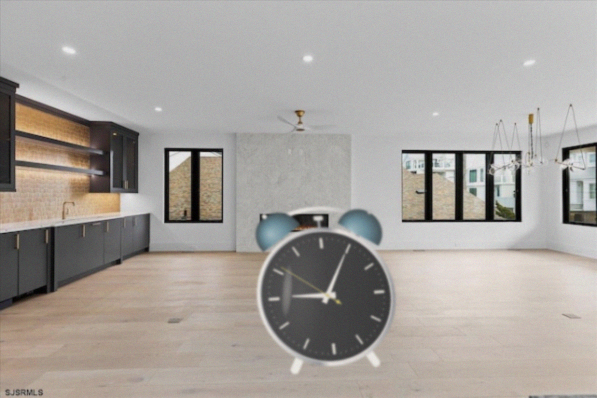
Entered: **9:04:51**
